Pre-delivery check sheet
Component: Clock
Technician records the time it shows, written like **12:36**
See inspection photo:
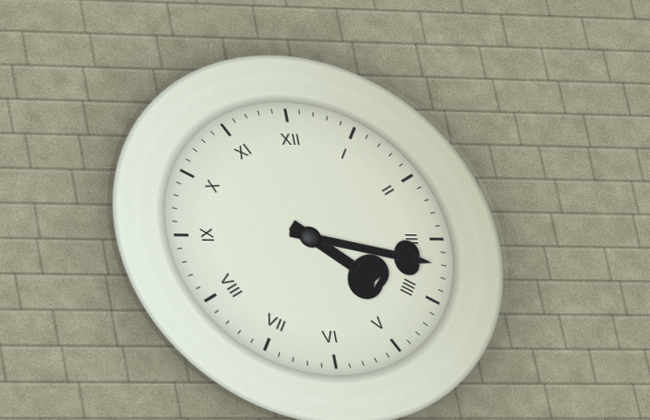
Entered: **4:17**
